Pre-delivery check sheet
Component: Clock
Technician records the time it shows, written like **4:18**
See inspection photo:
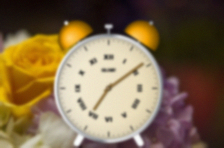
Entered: **7:09**
